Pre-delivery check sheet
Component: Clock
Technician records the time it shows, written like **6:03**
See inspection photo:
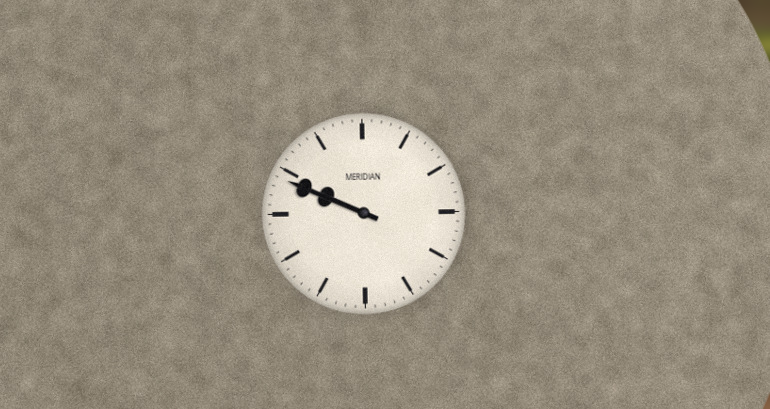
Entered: **9:49**
